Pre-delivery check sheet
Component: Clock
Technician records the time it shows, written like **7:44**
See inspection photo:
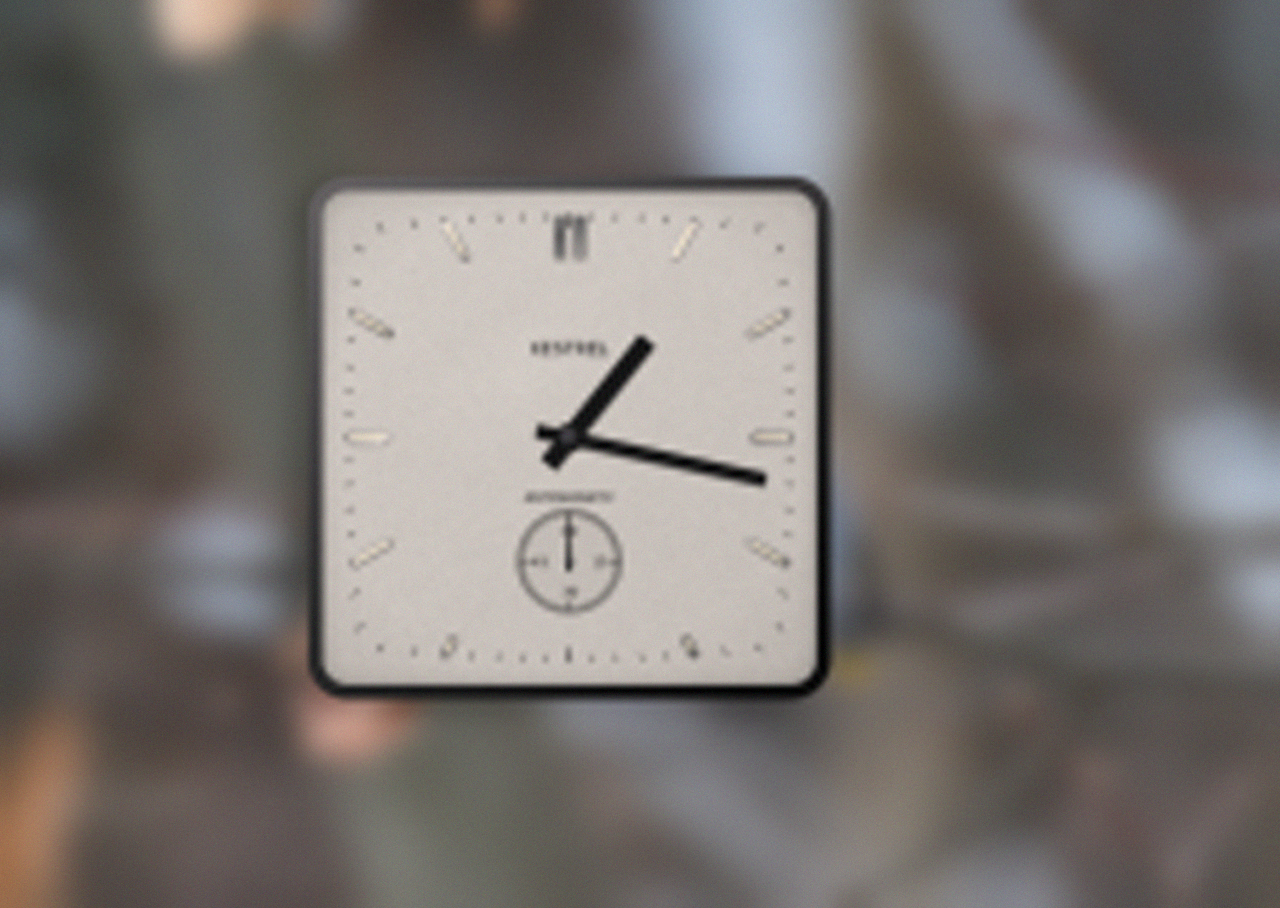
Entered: **1:17**
